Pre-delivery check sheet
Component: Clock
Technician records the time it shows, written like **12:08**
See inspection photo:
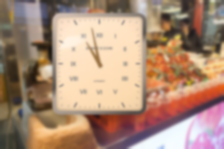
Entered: **10:58**
